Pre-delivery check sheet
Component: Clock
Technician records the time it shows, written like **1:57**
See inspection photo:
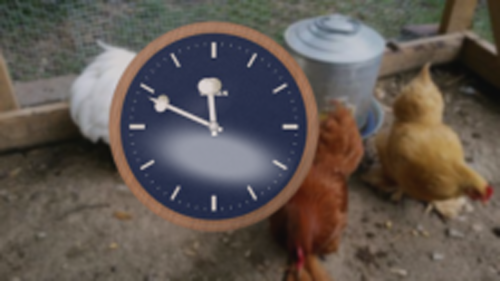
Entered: **11:49**
